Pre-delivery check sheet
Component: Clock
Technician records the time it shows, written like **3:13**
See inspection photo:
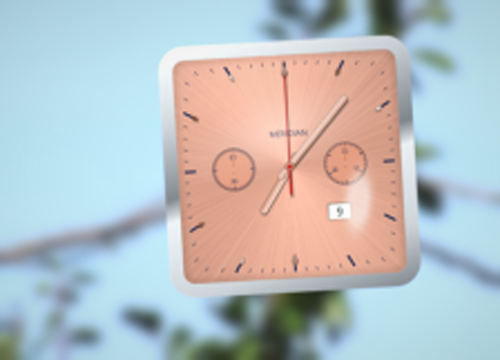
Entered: **7:07**
